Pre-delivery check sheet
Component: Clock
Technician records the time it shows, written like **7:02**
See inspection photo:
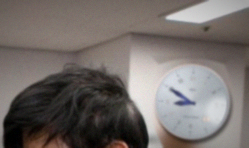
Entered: **8:50**
